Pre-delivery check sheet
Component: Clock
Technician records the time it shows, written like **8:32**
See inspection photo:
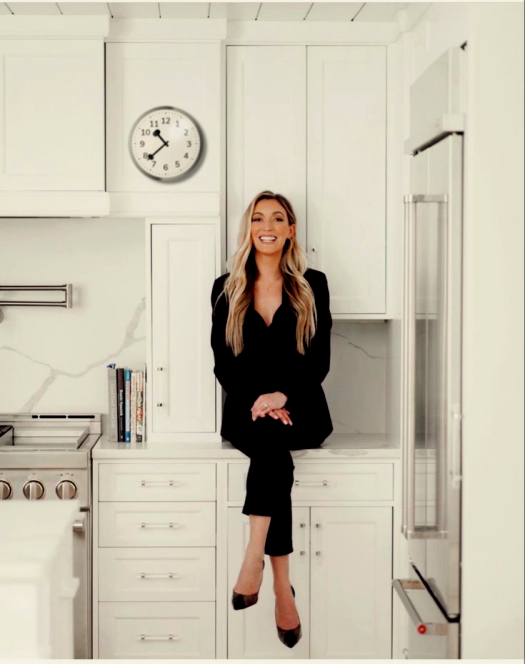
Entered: **10:38**
